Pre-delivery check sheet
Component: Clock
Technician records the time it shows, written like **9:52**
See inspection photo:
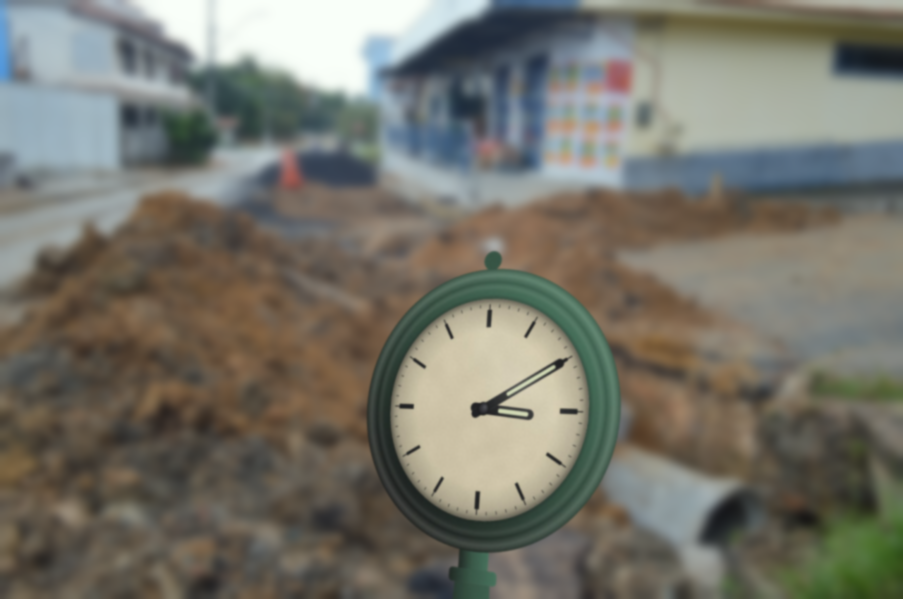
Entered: **3:10**
